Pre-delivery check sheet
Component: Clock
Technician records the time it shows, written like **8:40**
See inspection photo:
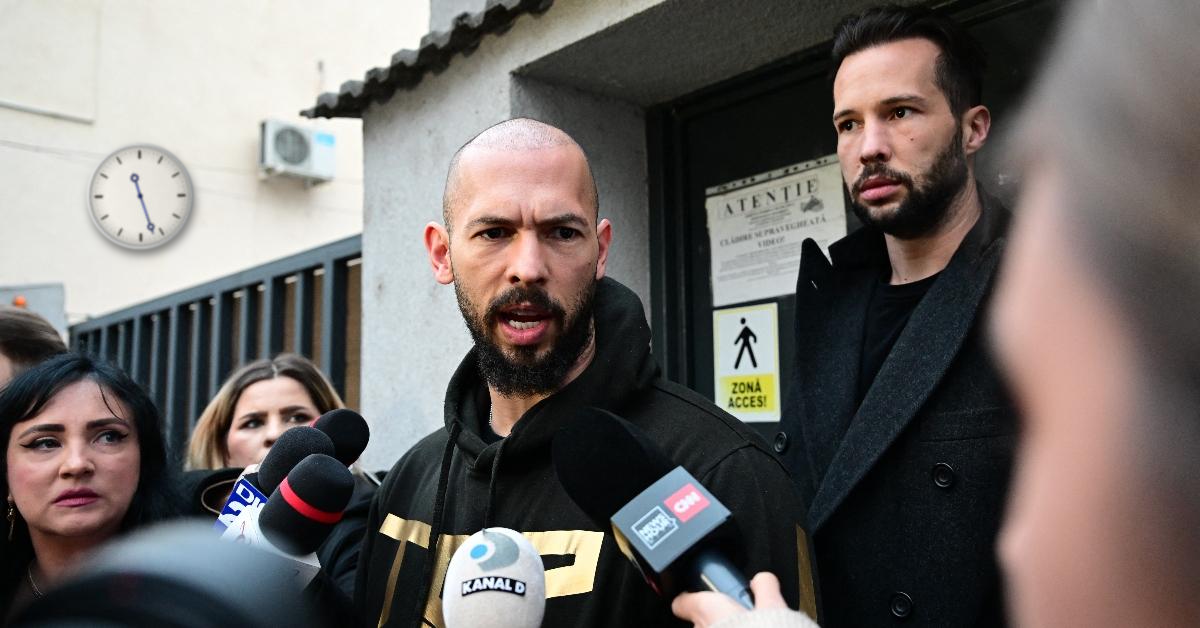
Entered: **11:27**
